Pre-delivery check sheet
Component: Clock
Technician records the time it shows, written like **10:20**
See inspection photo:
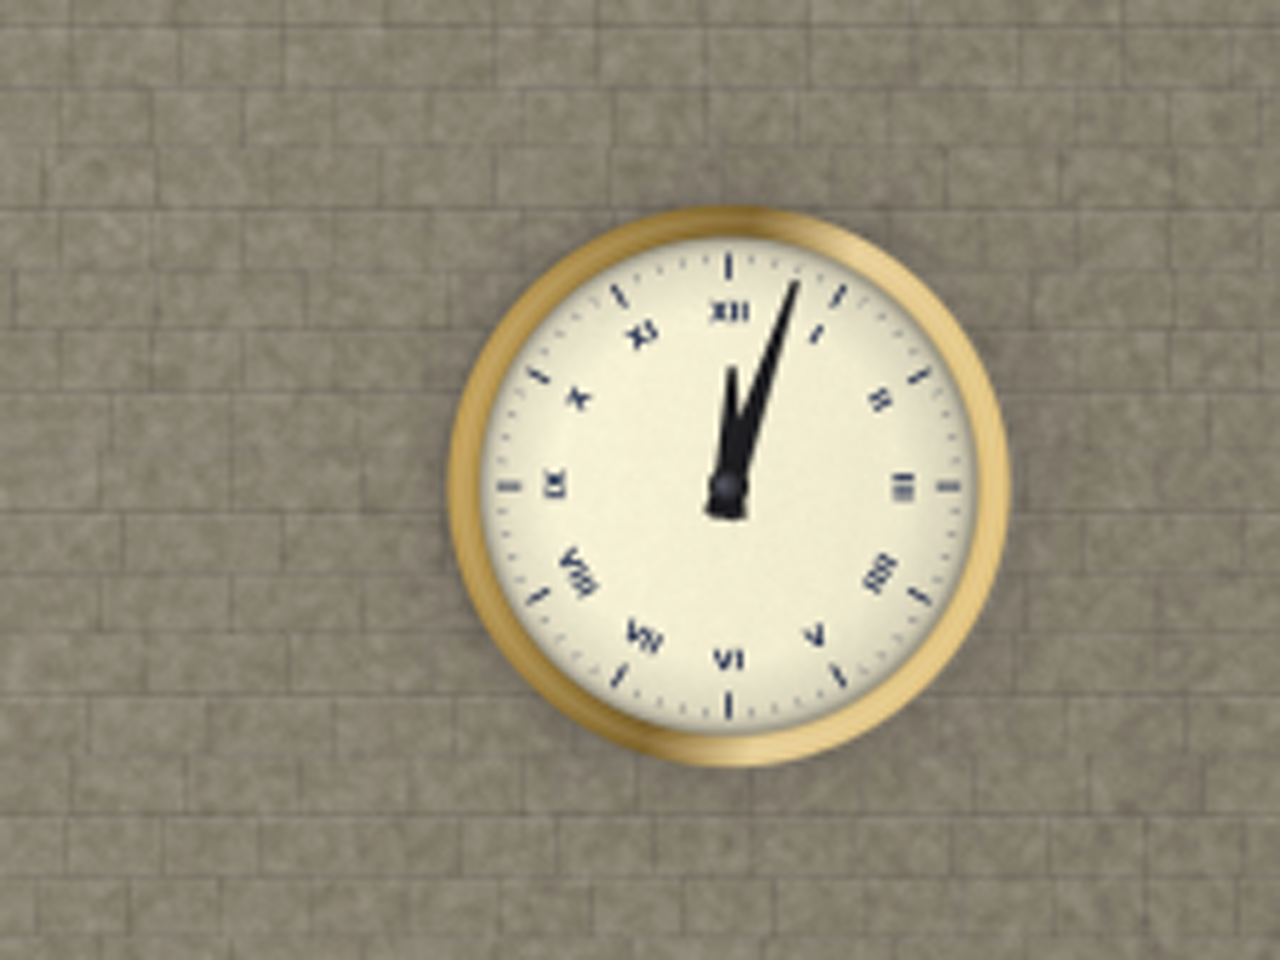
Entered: **12:03**
